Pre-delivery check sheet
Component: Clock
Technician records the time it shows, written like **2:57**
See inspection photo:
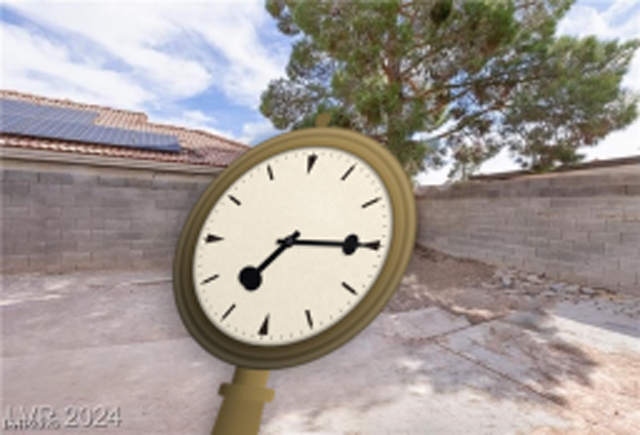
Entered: **7:15**
